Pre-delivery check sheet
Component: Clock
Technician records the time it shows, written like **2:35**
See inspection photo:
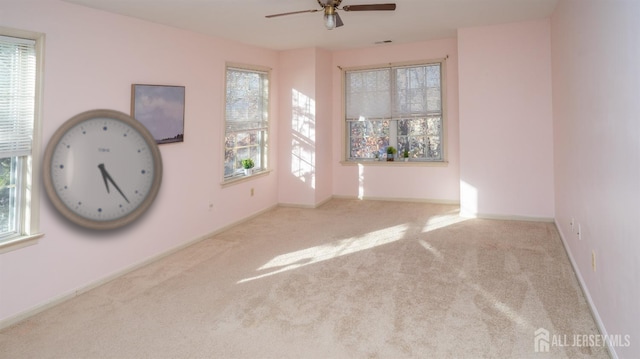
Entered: **5:23**
